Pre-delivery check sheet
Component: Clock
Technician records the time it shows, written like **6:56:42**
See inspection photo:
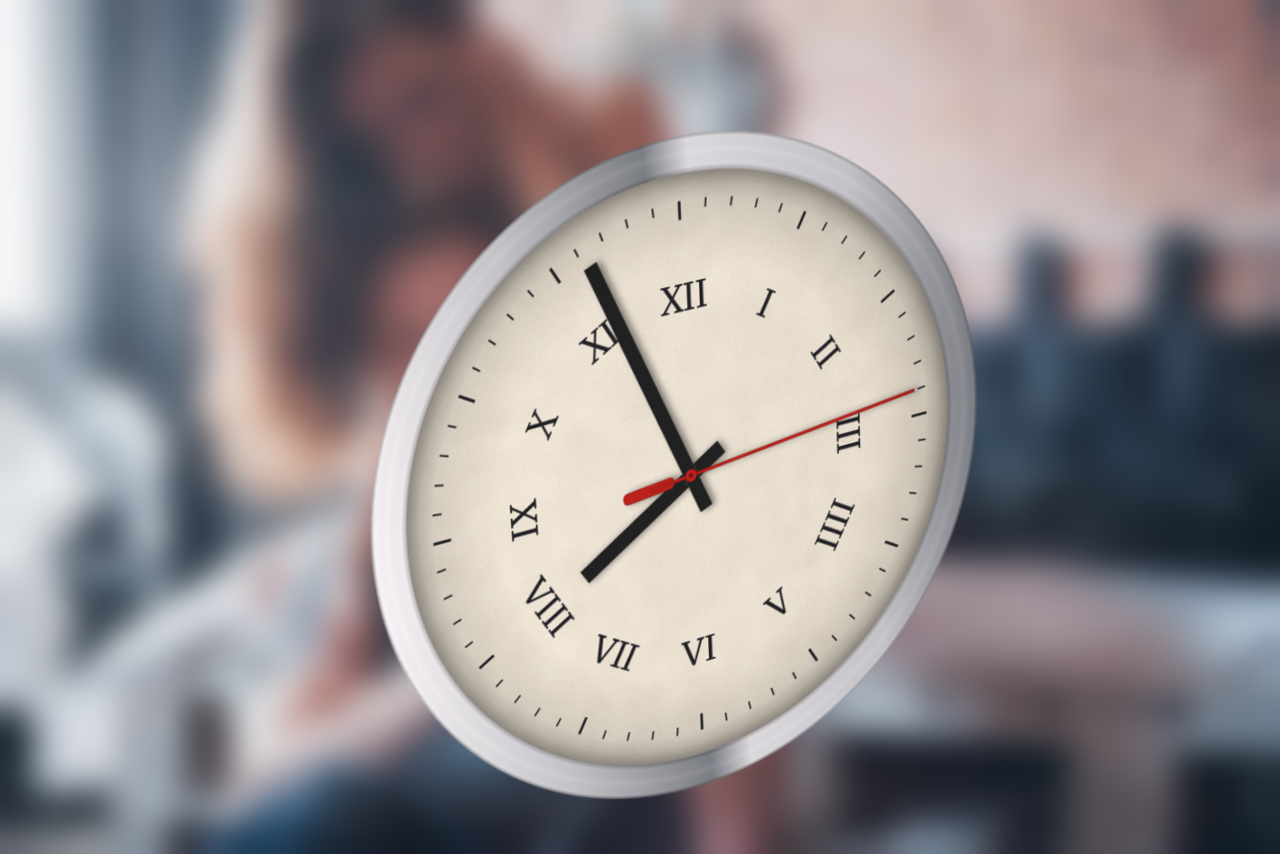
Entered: **7:56:14**
